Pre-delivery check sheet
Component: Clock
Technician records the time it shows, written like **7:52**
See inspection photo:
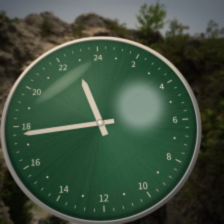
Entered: **22:44**
